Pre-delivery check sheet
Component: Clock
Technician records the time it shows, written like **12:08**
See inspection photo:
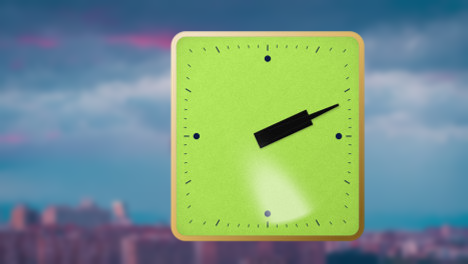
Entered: **2:11**
